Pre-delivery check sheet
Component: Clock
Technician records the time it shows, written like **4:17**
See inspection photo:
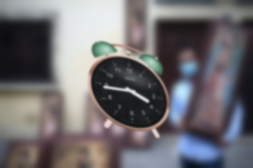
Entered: **3:44**
